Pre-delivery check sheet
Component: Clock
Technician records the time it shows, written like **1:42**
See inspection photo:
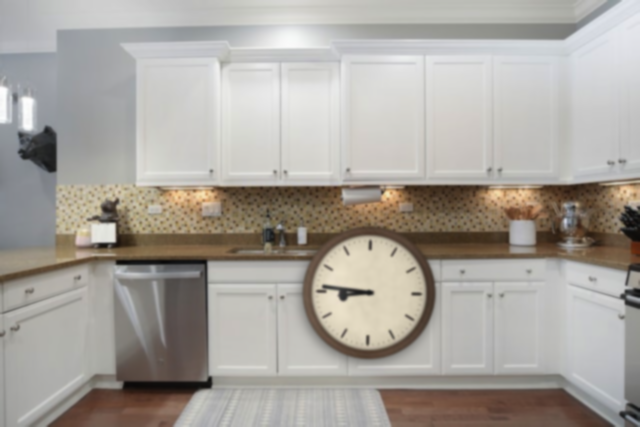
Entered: **8:46**
